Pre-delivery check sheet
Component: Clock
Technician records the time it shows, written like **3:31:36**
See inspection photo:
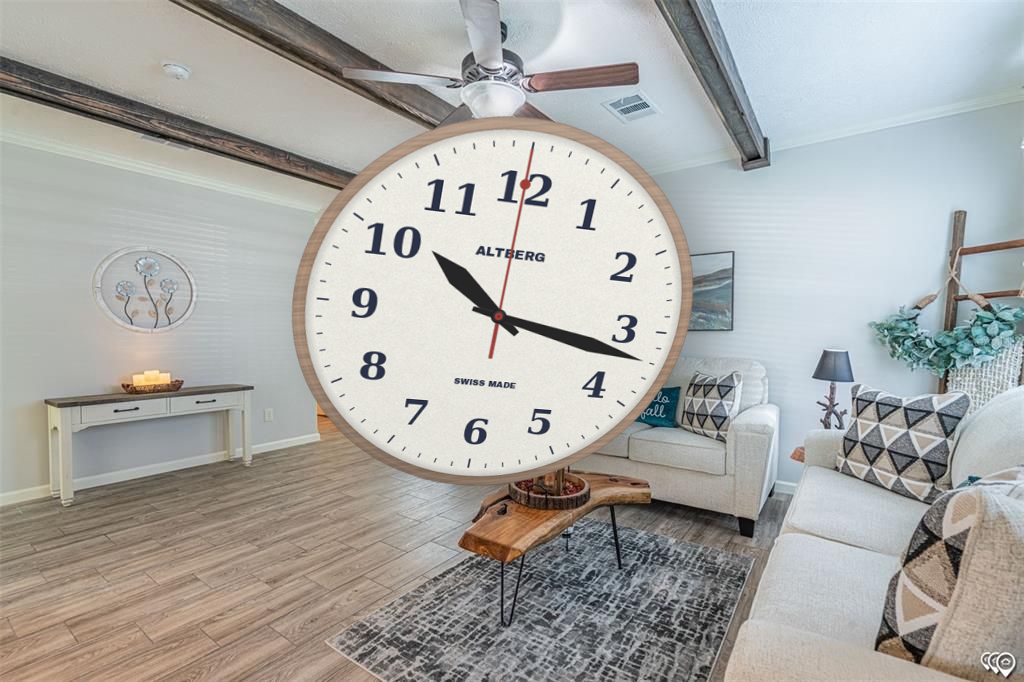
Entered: **10:17:00**
